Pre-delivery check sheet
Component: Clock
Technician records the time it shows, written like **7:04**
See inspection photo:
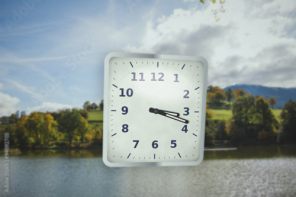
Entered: **3:18**
